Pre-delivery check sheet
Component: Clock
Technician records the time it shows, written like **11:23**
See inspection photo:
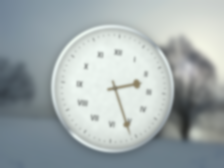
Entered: **2:26**
